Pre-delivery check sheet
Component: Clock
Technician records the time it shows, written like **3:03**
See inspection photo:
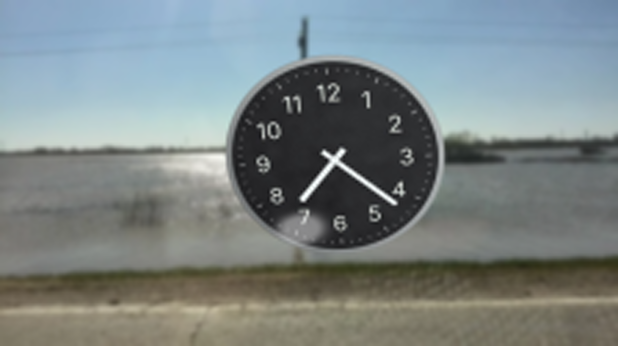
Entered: **7:22**
